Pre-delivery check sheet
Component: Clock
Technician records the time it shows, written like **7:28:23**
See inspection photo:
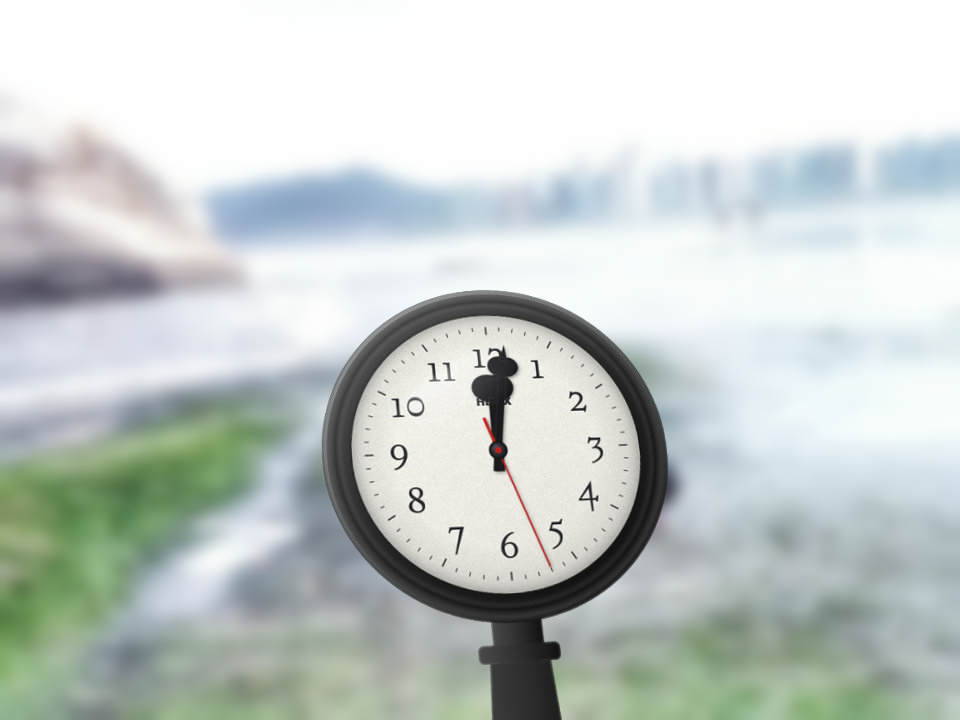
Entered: **12:01:27**
